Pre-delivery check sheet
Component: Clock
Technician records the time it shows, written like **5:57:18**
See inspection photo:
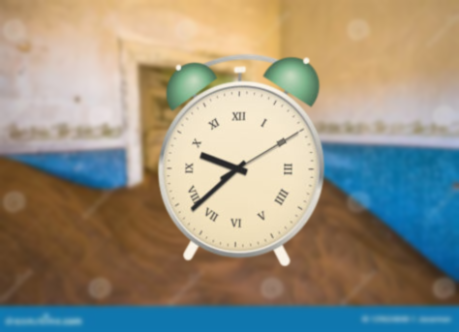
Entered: **9:38:10**
